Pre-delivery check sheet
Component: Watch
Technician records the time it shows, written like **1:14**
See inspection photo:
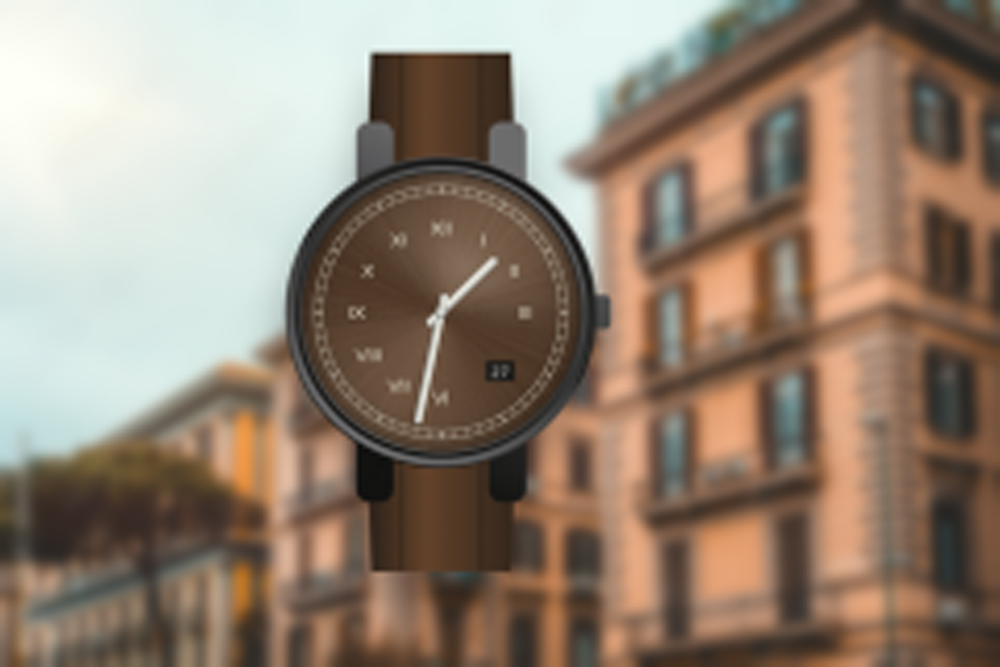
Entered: **1:32**
